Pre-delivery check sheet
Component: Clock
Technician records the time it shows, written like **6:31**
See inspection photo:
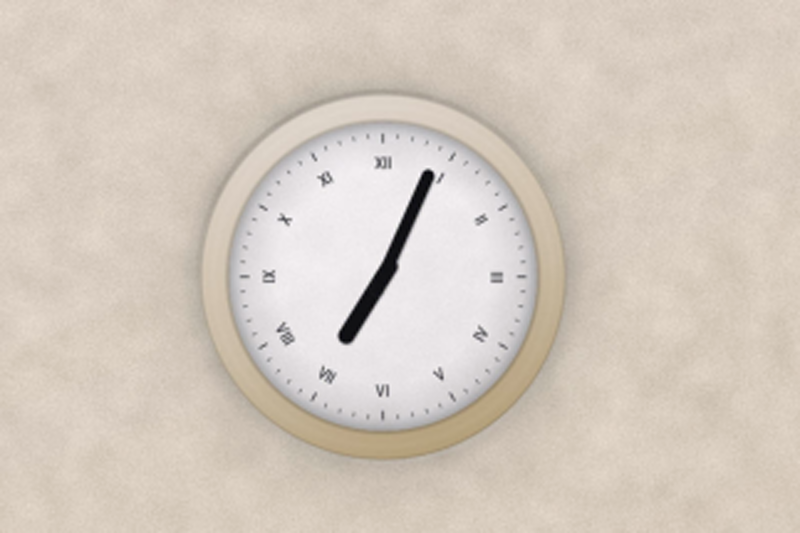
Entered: **7:04**
